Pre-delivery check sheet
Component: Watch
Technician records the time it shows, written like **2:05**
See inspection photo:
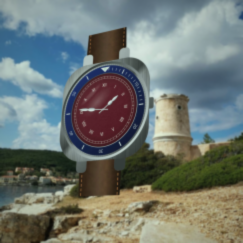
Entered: **1:46**
